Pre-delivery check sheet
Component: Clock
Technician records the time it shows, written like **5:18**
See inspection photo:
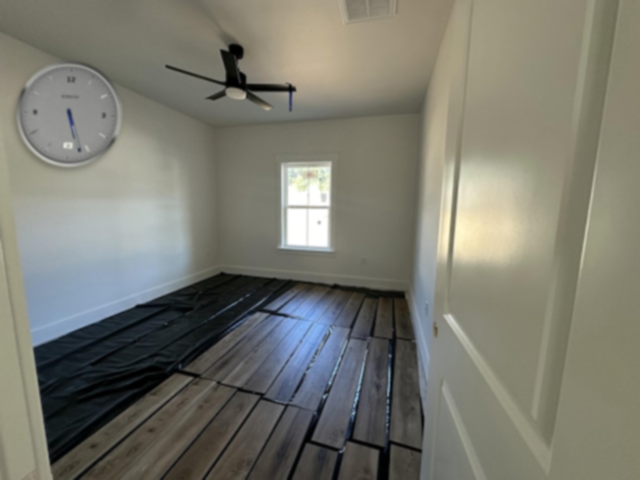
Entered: **5:27**
